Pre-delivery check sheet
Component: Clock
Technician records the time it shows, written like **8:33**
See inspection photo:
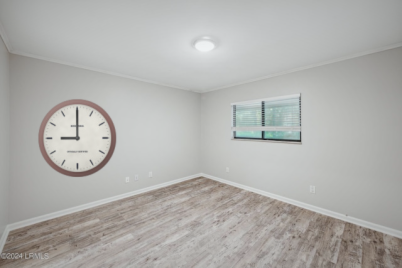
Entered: **9:00**
